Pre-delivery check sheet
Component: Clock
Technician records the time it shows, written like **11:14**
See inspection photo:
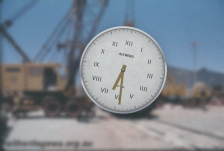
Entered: **6:29**
